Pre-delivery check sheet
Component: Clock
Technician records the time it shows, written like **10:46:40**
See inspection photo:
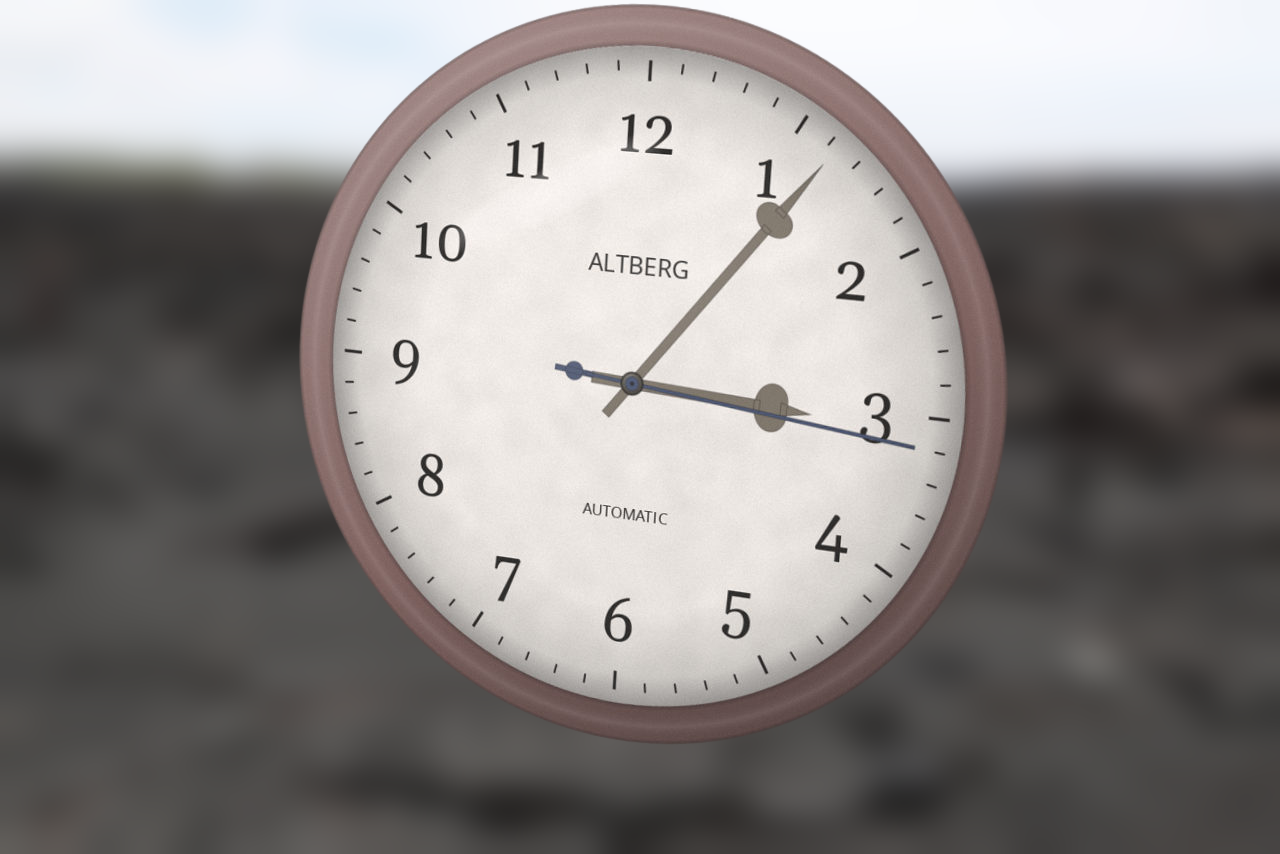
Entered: **3:06:16**
